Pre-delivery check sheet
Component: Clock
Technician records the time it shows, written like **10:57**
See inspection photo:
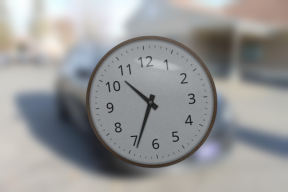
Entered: **10:34**
